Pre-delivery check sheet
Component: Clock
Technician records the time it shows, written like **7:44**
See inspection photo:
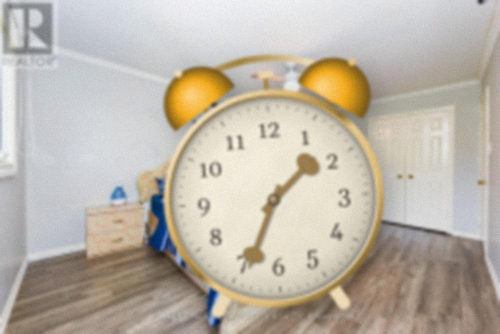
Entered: **1:34**
